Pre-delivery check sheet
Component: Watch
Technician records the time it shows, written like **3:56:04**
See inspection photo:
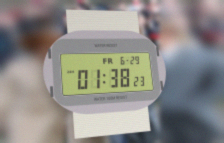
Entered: **1:38:23**
